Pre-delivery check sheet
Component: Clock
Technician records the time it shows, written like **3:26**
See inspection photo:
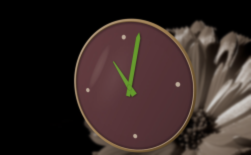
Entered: **11:03**
